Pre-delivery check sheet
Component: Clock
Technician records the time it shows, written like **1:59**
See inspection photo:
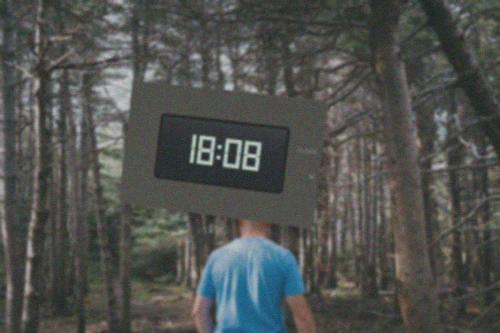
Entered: **18:08**
